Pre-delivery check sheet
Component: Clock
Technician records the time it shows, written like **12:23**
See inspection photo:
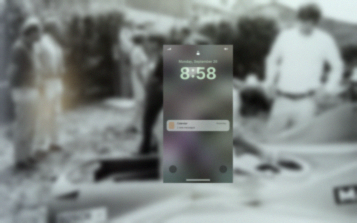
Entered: **8:58**
